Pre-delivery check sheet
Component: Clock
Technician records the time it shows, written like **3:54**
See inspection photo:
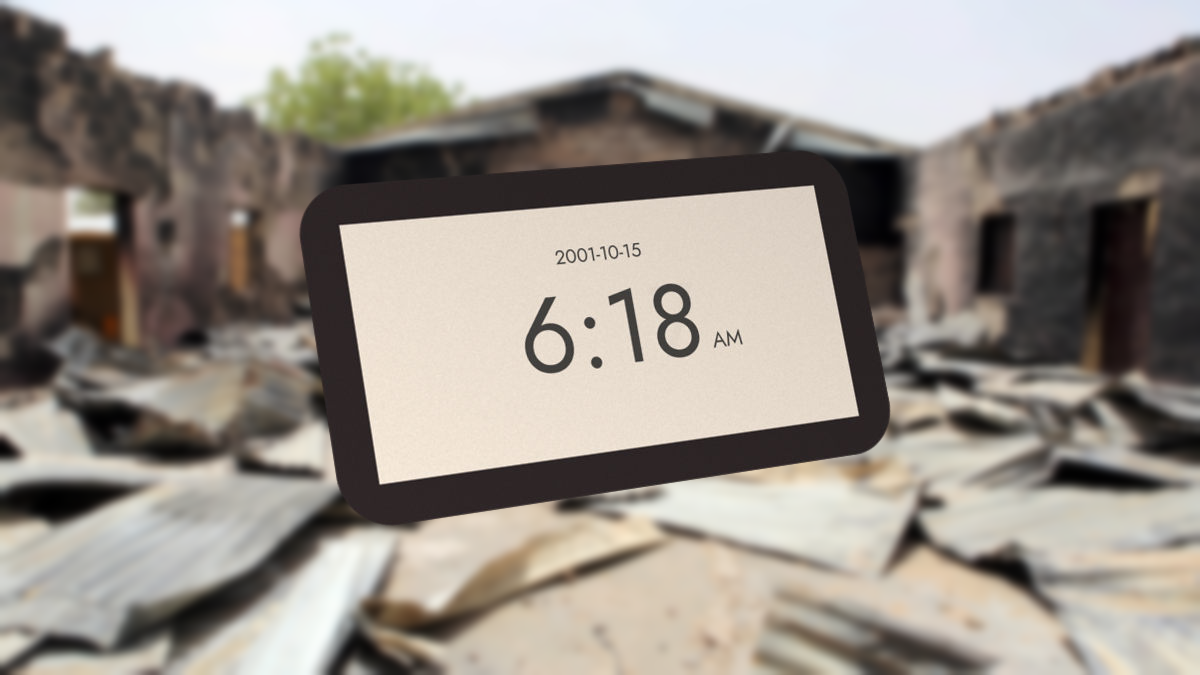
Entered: **6:18**
